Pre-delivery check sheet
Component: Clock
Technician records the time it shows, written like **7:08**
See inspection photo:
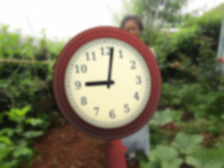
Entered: **9:02**
